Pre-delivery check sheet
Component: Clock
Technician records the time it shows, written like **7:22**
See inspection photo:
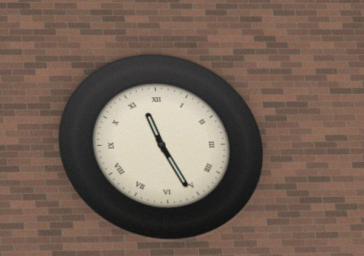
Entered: **11:26**
